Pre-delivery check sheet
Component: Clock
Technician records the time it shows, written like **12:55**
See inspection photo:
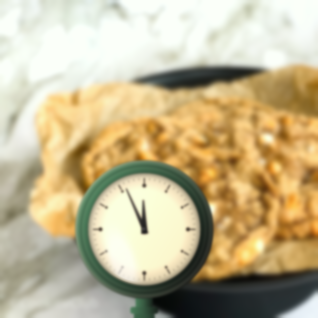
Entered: **11:56**
